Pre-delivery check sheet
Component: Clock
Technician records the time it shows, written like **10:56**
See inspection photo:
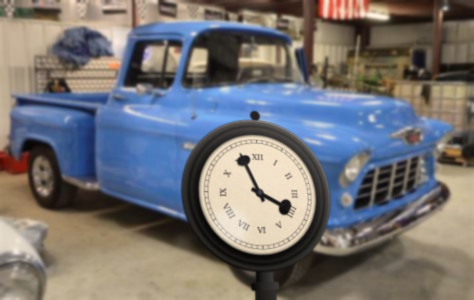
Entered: **3:56**
